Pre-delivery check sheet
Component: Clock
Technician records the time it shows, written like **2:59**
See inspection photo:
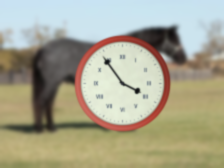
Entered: **3:54**
